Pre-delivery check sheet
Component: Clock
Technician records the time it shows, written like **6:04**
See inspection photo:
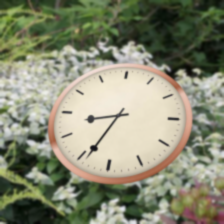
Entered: **8:34**
